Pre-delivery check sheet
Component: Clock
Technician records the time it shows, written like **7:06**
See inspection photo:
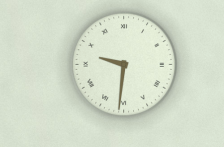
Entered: **9:31**
